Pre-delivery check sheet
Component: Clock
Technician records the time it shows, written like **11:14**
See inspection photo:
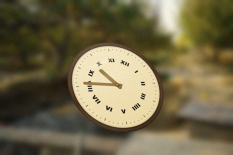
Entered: **9:41**
